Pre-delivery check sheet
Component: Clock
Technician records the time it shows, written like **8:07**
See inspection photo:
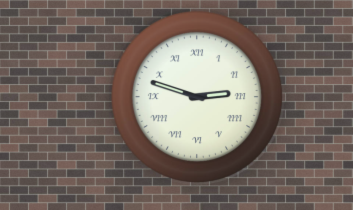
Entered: **2:48**
